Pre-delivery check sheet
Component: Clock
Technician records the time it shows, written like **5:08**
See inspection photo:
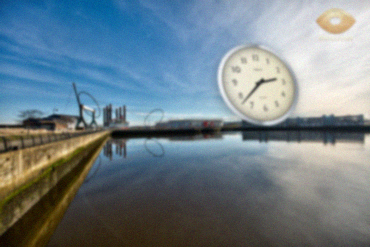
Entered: **2:38**
